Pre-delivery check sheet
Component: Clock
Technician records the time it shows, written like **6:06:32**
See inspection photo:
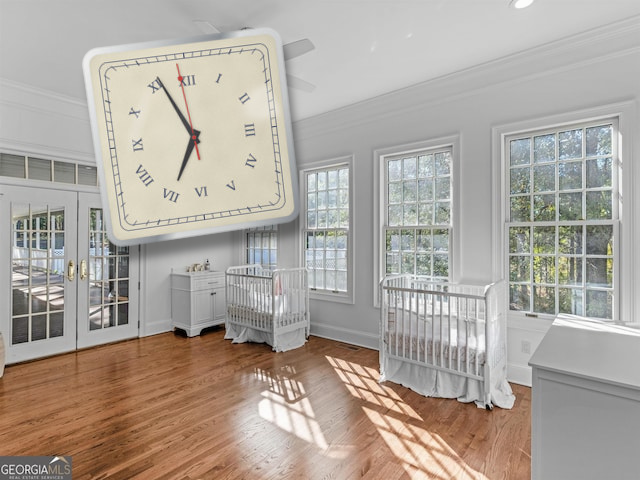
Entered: **6:55:59**
